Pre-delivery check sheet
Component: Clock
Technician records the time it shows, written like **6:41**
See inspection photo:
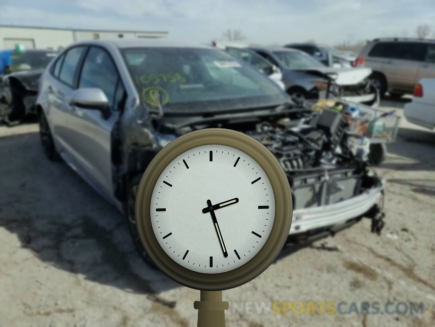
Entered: **2:27**
